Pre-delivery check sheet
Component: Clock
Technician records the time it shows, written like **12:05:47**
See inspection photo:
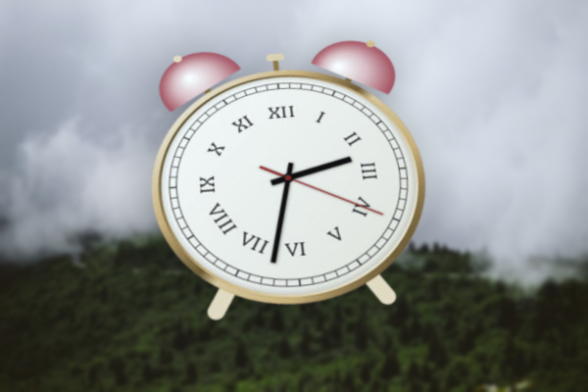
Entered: **2:32:20**
